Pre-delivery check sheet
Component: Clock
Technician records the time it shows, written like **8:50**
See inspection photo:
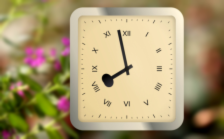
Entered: **7:58**
